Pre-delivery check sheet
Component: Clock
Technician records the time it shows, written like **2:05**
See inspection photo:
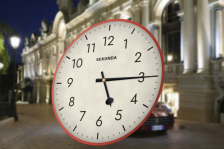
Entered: **5:15**
